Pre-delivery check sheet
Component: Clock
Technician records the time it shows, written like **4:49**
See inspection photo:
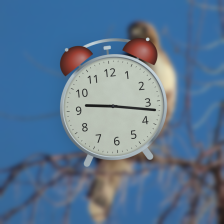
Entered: **9:17**
